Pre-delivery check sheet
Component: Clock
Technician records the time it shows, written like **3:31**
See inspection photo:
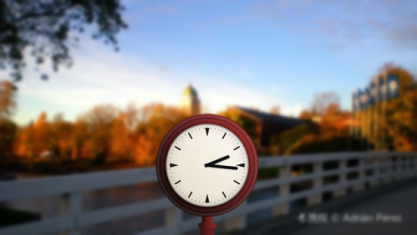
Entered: **2:16**
